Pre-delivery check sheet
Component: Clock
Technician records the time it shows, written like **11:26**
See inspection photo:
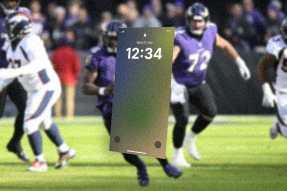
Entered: **12:34**
